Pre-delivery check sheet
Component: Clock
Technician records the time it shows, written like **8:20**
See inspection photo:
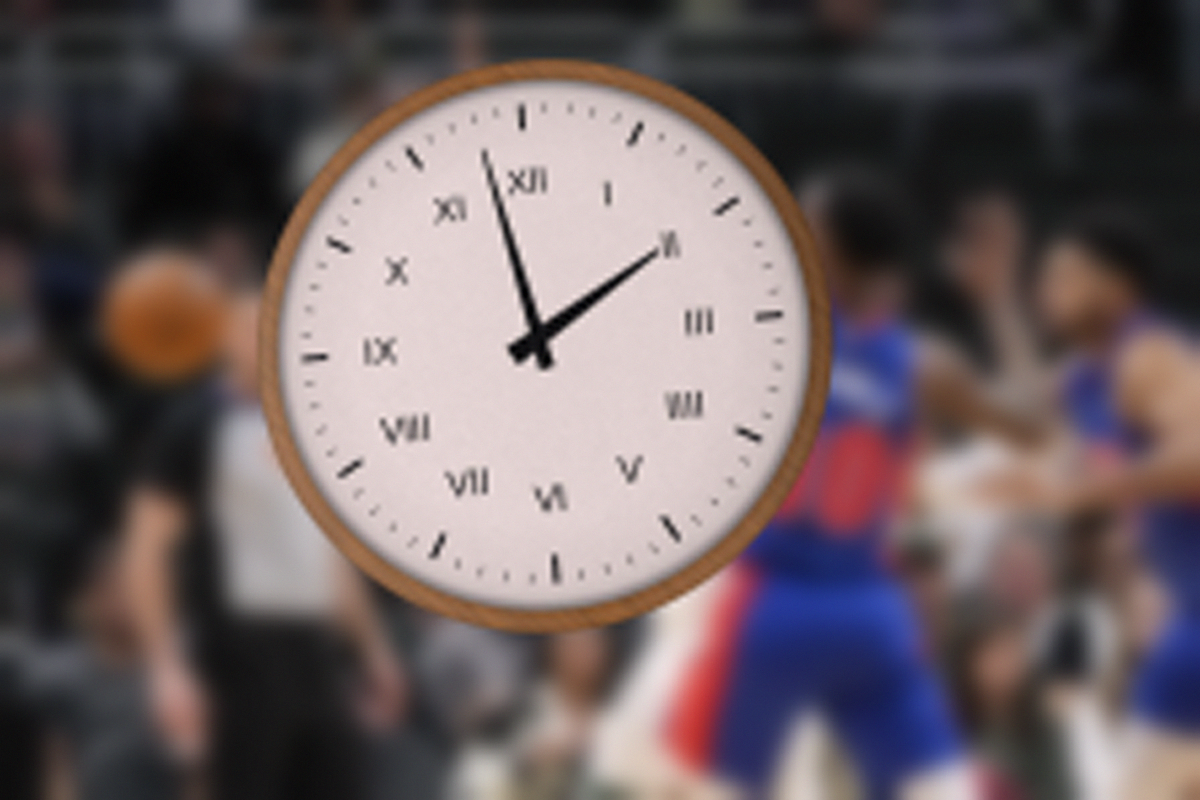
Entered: **1:58**
